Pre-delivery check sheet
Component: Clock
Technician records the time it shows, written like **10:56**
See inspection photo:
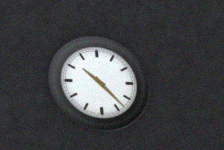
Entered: **10:23**
